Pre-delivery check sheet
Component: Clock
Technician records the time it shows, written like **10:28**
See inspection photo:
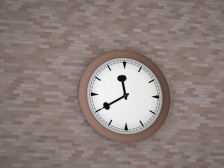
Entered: **11:40**
